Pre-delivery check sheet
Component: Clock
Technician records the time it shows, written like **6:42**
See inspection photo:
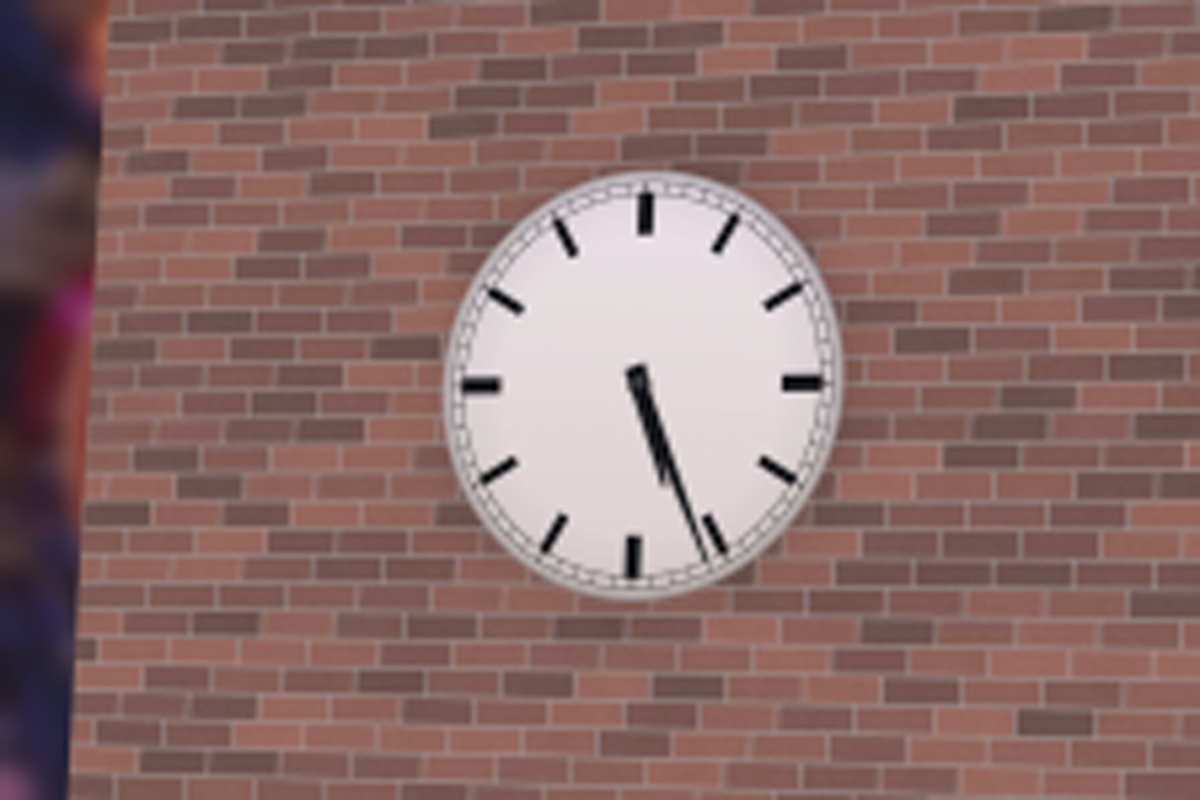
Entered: **5:26**
